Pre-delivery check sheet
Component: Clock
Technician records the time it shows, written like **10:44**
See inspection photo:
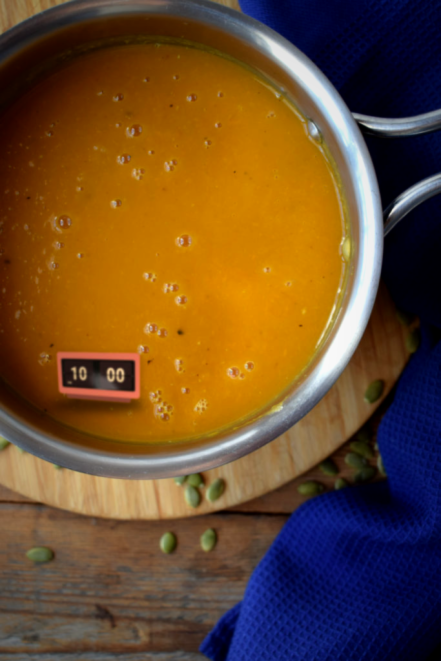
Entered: **10:00**
